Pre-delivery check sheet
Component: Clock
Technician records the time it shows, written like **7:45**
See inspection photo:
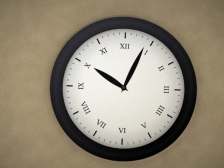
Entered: **10:04**
